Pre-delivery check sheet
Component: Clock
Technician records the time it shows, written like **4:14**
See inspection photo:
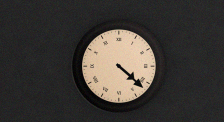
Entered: **4:22**
